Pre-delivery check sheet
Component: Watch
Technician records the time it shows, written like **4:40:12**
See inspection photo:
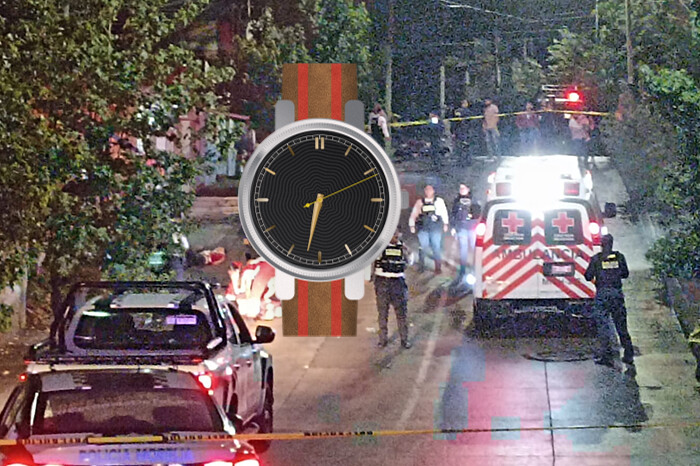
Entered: **6:32:11**
